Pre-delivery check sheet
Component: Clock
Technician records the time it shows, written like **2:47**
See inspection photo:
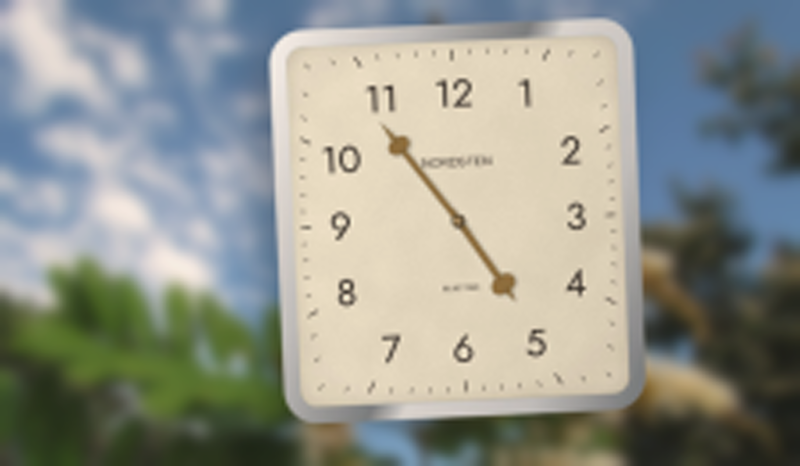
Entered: **4:54**
